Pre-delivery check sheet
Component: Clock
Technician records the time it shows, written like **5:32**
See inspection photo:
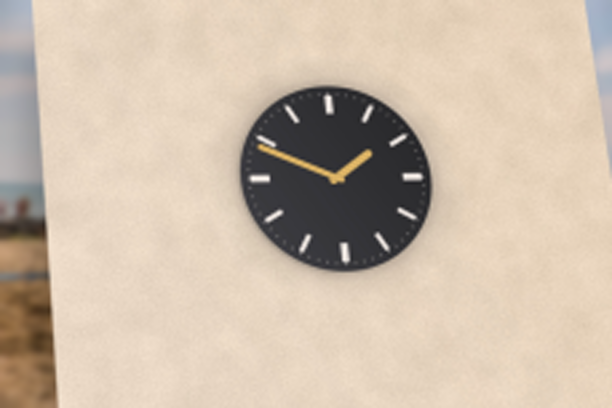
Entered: **1:49**
